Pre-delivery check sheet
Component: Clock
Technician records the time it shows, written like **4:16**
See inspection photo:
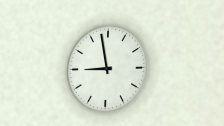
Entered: **8:58**
